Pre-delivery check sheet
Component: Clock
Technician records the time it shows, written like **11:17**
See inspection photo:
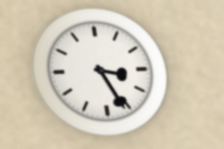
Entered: **3:26**
